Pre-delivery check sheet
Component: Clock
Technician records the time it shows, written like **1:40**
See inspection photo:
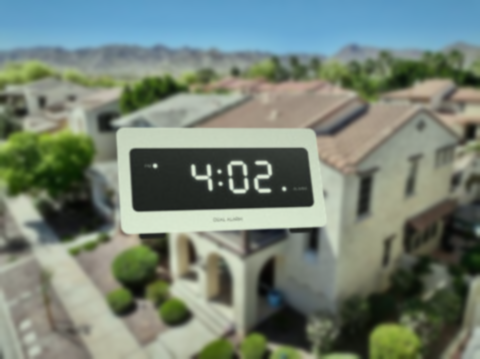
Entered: **4:02**
